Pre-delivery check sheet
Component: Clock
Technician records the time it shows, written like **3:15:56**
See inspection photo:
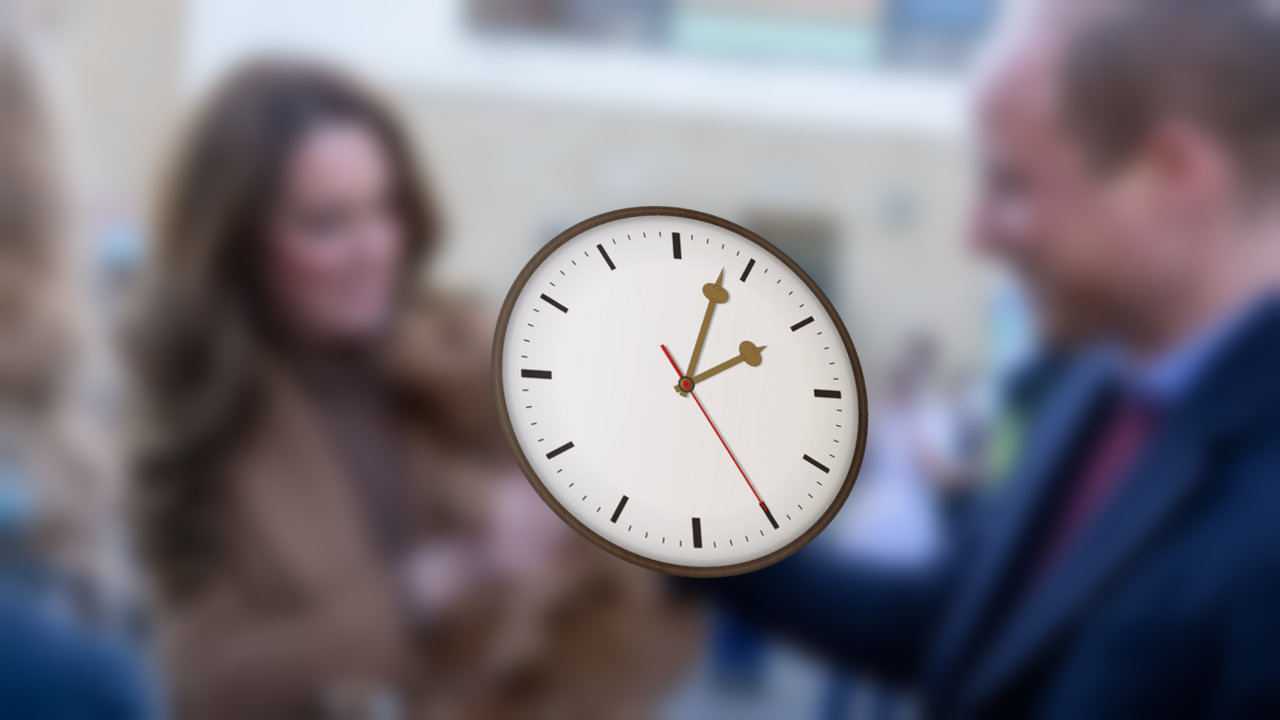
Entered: **2:03:25**
